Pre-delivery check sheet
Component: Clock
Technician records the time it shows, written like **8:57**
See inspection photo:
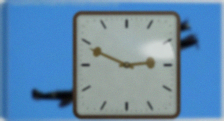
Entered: **2:49**
